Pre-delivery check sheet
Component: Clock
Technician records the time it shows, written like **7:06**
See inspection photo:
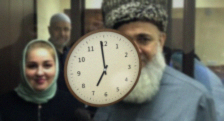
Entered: **6:59**
